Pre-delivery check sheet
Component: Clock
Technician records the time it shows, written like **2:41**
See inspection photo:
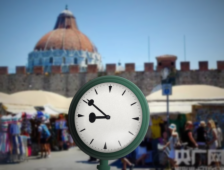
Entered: **8:51**
